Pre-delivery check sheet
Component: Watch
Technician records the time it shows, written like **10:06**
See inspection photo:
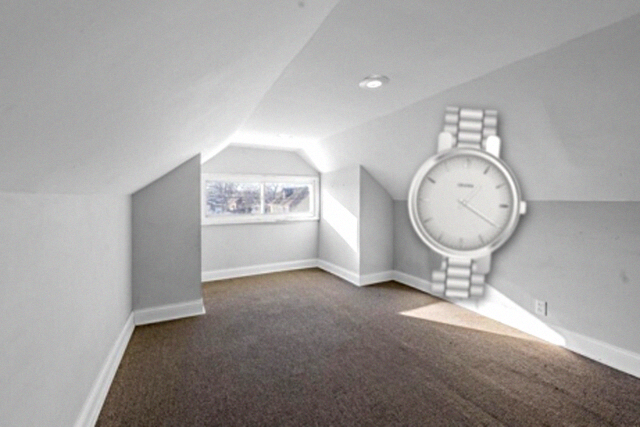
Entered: **1:20**
